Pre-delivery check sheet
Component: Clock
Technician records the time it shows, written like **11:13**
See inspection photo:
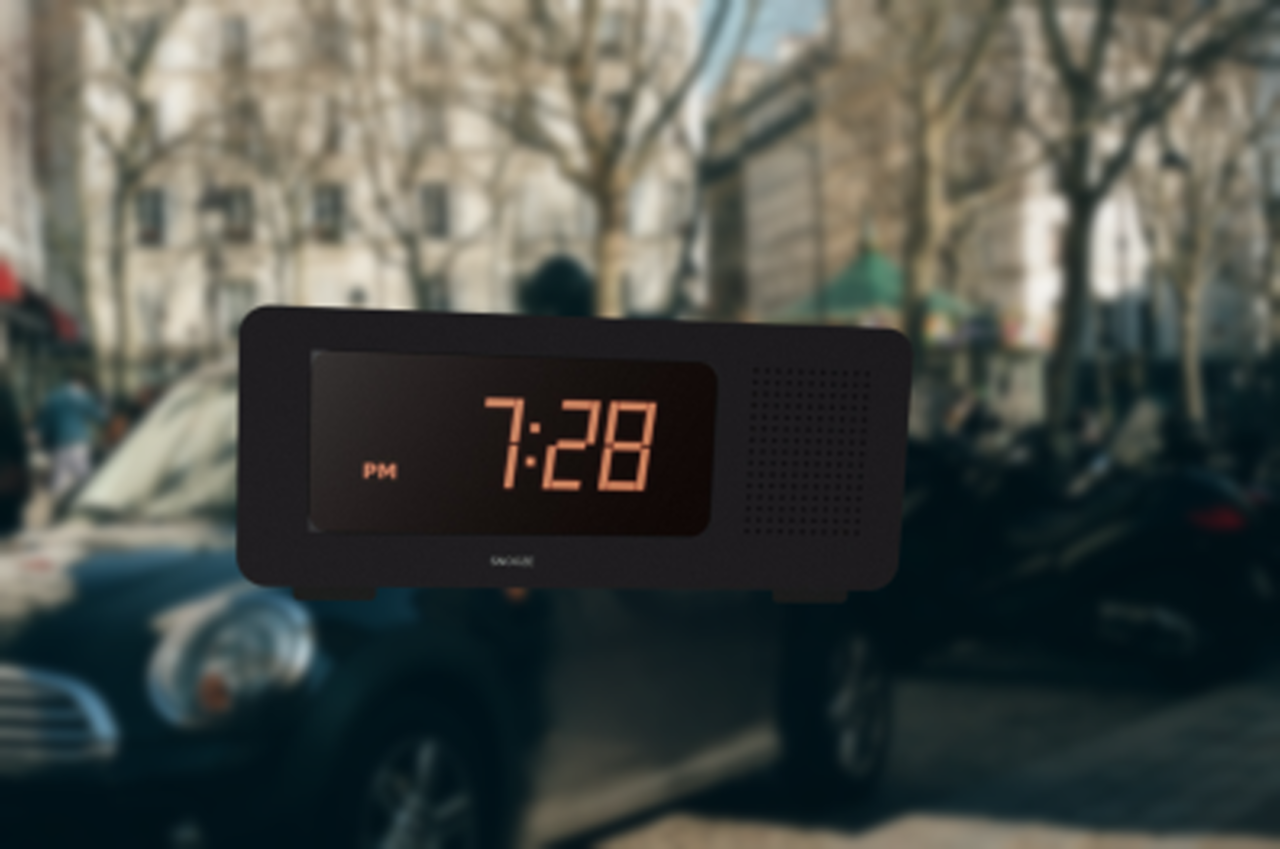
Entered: **7:28**
